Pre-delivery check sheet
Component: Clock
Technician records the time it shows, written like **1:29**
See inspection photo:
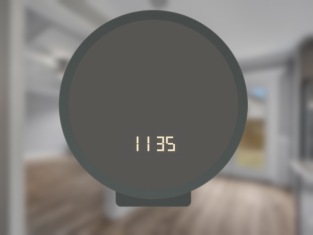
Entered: **11:35**
